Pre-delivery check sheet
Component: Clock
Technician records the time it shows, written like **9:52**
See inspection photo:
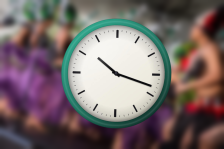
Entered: **10:18**
